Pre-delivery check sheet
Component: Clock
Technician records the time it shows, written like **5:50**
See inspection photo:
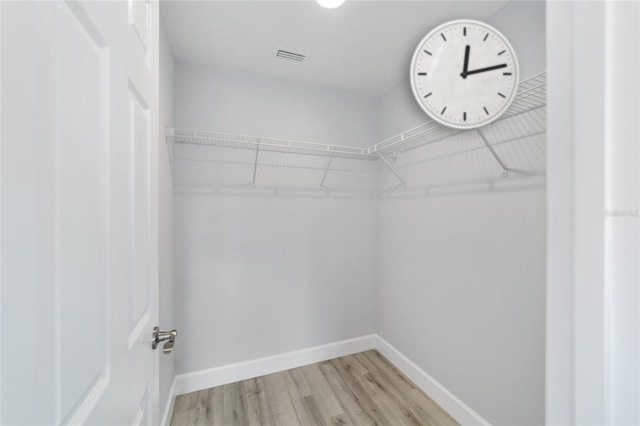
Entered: **12:13**
